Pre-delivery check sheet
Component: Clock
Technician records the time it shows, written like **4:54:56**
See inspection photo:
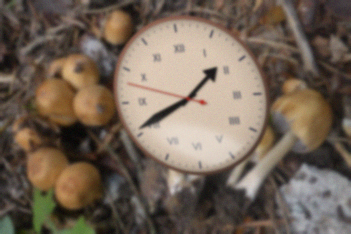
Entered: **1:40:48**
